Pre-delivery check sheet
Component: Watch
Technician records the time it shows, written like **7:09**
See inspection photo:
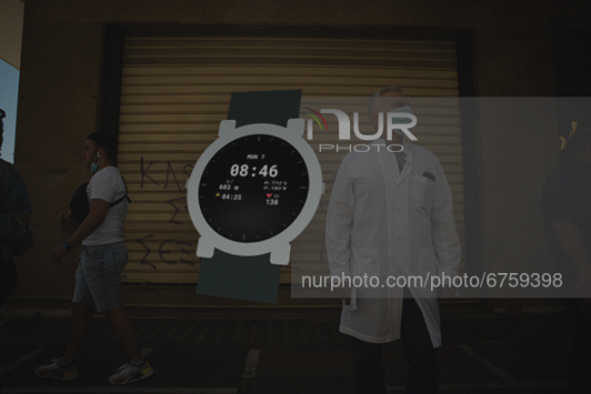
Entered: **8:46**
